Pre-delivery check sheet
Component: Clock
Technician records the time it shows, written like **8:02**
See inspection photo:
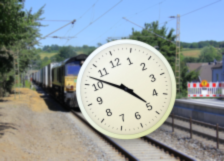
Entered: **4:52**
